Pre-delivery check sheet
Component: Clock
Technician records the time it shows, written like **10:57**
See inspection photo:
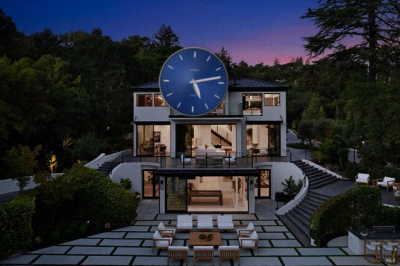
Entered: **5:13**
